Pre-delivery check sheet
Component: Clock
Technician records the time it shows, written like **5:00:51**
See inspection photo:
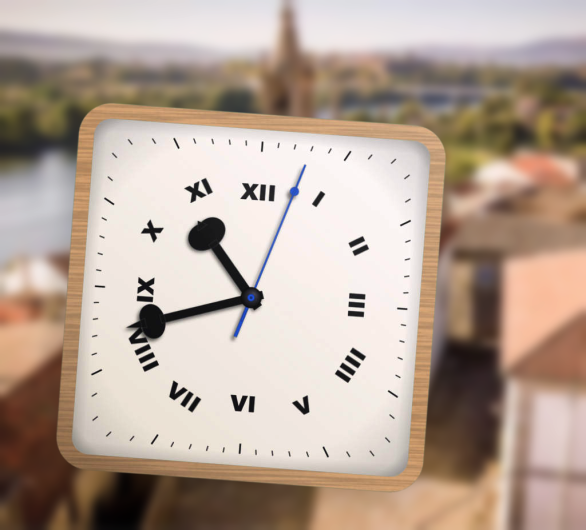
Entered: **10:42:03**
